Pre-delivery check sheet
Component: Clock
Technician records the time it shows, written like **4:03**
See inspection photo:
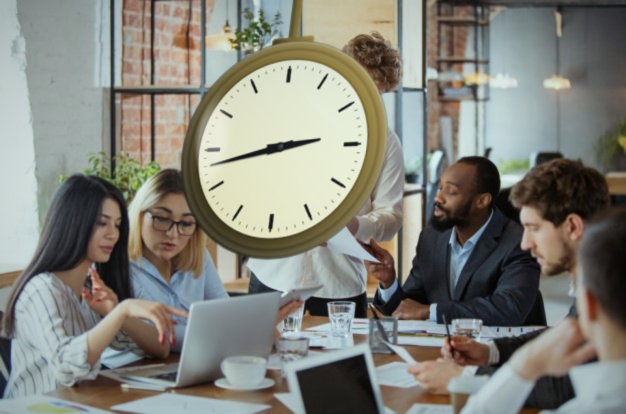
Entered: **2:43**
